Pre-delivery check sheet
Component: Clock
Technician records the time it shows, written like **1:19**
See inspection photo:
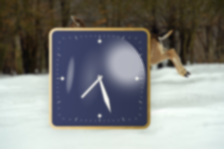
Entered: **7:27**
